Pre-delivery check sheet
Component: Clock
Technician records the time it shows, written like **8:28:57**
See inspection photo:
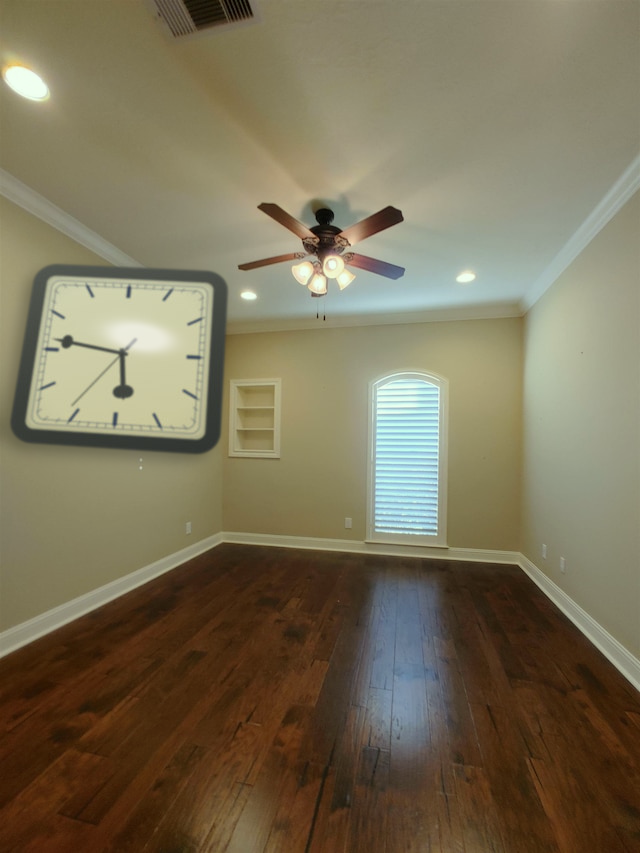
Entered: **5:46:36**
